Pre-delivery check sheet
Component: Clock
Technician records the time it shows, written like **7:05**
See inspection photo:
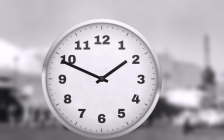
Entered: **1:49**
